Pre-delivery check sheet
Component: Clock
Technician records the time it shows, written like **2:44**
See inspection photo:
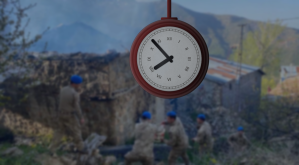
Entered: **7:53**
